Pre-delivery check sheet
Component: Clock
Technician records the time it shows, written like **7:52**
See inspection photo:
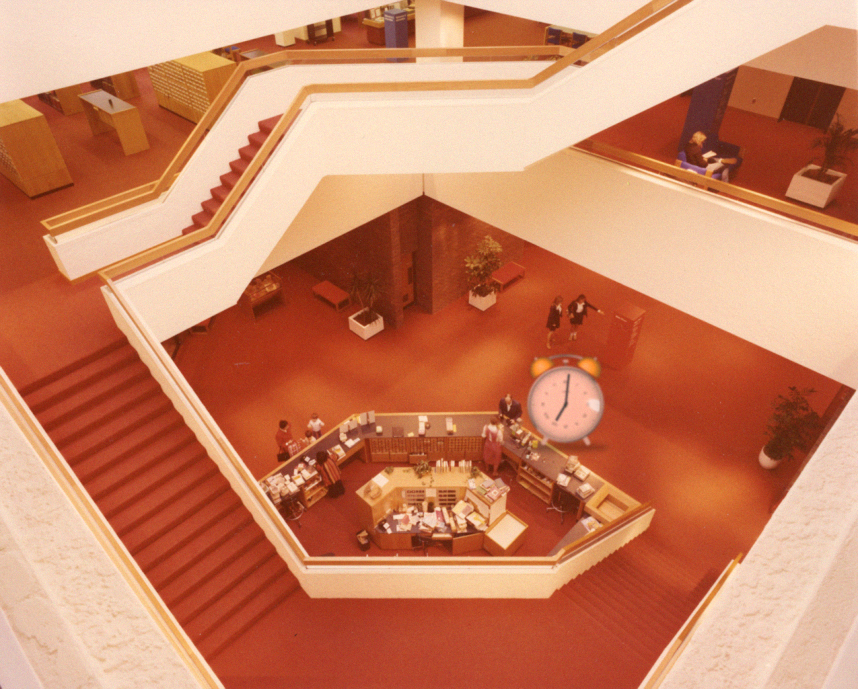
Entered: **7:01**
